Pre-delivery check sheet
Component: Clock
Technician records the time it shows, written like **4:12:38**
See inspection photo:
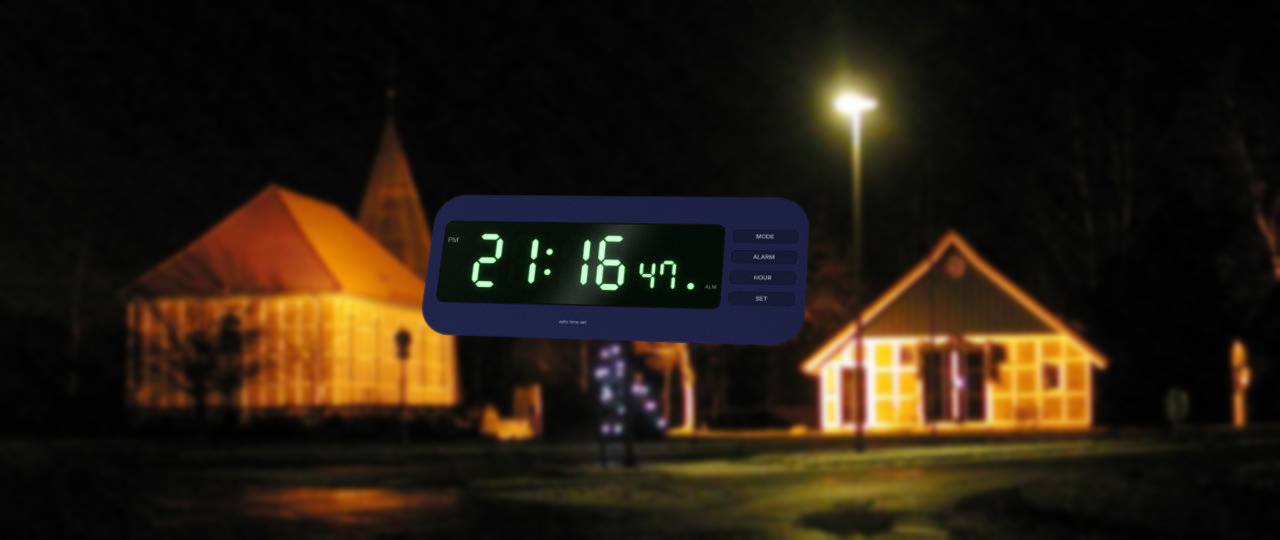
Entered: **21:16:47**
